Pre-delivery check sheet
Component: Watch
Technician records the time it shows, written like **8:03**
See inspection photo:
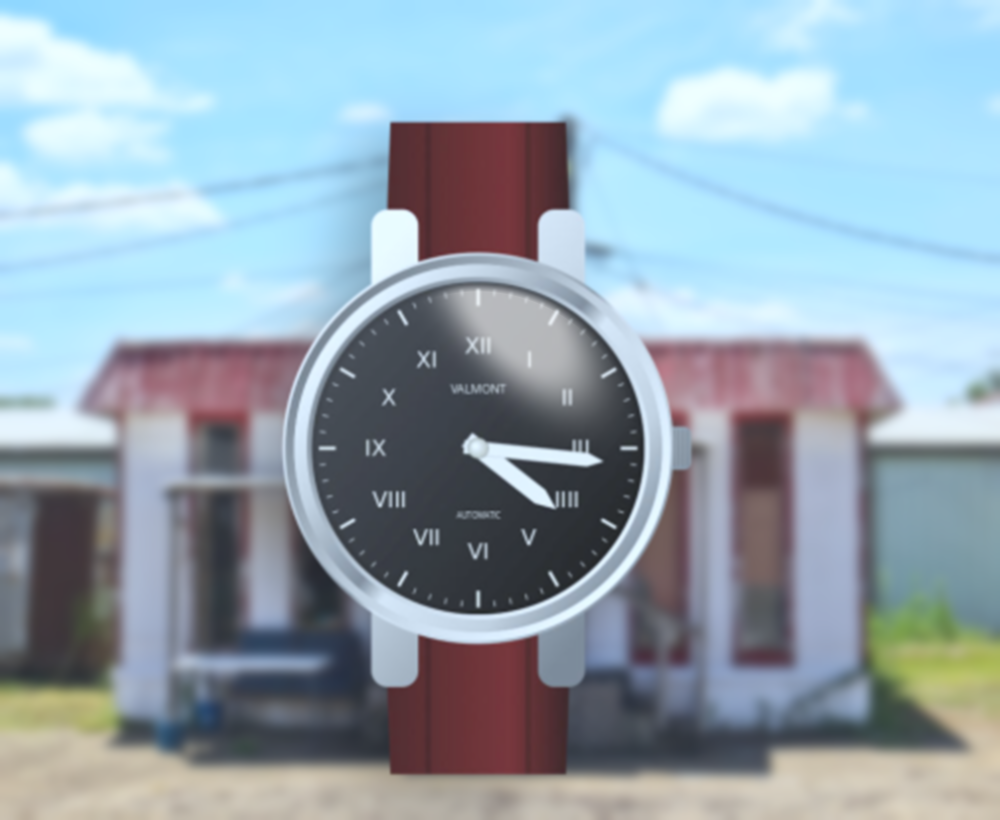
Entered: **4:16**
